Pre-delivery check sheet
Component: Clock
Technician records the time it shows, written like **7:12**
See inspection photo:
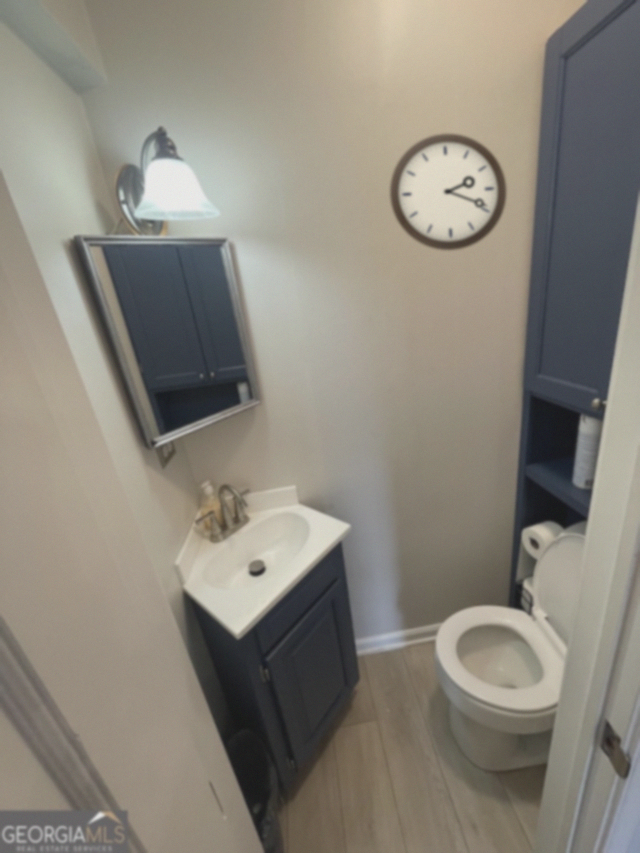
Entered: **2:19**
